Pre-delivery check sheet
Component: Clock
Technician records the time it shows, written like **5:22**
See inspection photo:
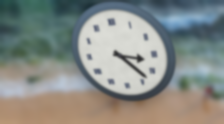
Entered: **3:23**
